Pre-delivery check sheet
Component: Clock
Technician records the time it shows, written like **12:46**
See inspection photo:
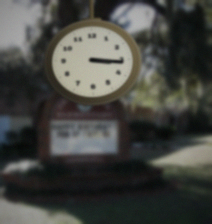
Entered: **3:16**
